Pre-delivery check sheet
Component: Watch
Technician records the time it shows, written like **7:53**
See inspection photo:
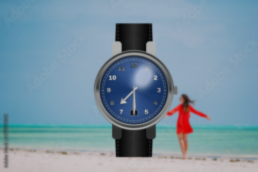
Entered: **7:30**
